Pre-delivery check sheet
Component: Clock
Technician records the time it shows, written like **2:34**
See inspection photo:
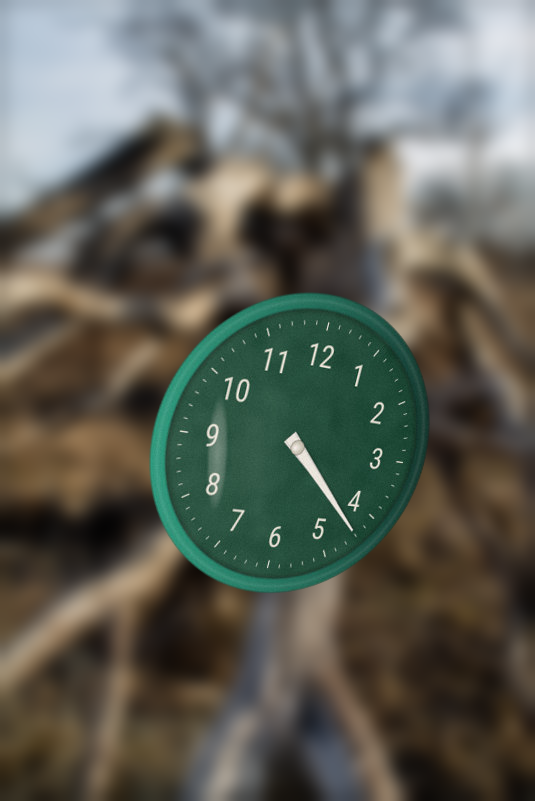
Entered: **4:22**
